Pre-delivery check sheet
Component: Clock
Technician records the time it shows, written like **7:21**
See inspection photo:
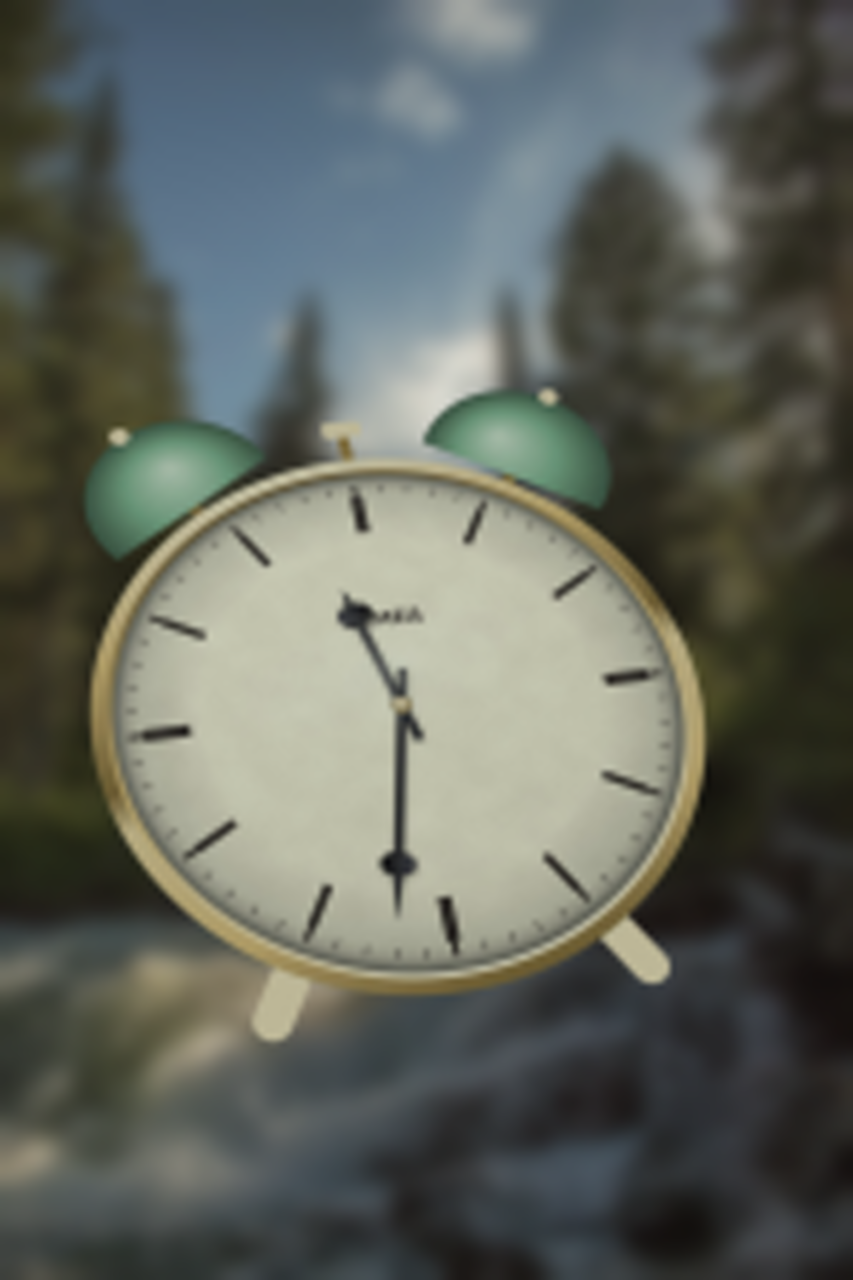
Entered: **11:32**
